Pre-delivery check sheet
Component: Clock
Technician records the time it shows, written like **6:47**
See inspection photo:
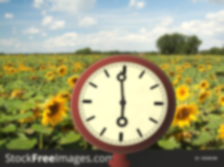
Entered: **5:59**
